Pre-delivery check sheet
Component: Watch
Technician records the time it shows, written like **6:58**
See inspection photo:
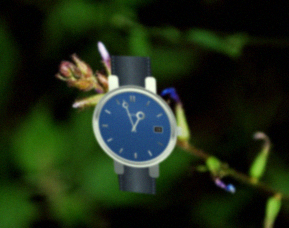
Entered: **12:57**
